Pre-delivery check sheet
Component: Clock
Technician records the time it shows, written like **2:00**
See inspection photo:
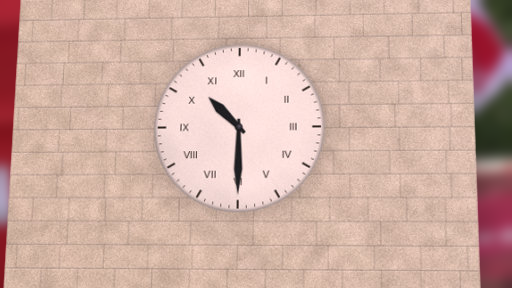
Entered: **10:30**
